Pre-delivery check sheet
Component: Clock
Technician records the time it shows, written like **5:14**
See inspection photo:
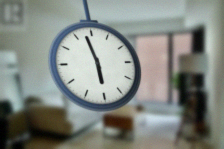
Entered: **5:58**
